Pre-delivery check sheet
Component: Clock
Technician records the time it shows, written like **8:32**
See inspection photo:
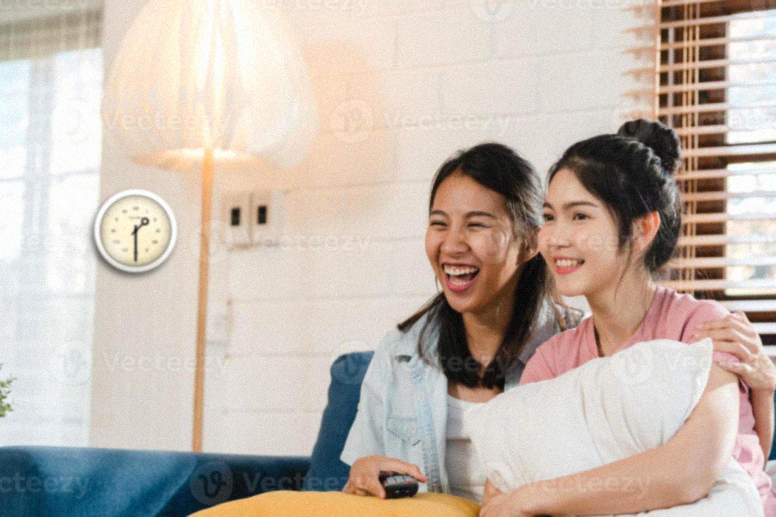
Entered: **1:30**
